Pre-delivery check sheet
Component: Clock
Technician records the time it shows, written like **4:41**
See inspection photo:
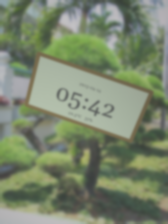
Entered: **5:42**
